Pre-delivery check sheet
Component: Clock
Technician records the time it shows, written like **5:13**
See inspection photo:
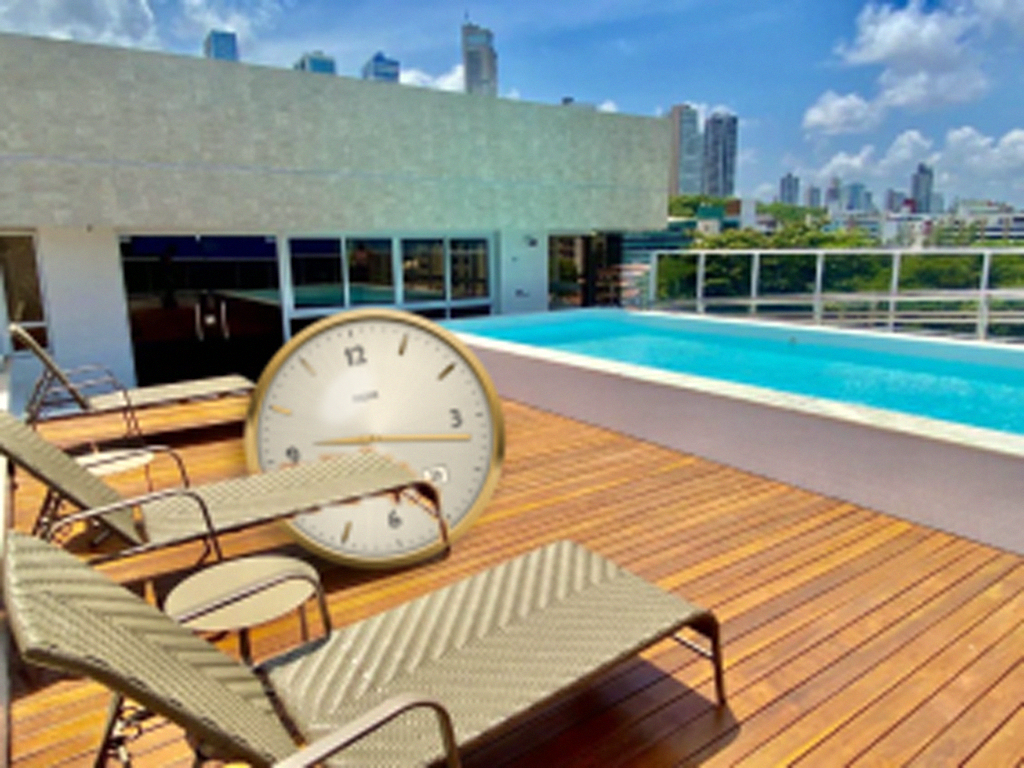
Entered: **9:17**
